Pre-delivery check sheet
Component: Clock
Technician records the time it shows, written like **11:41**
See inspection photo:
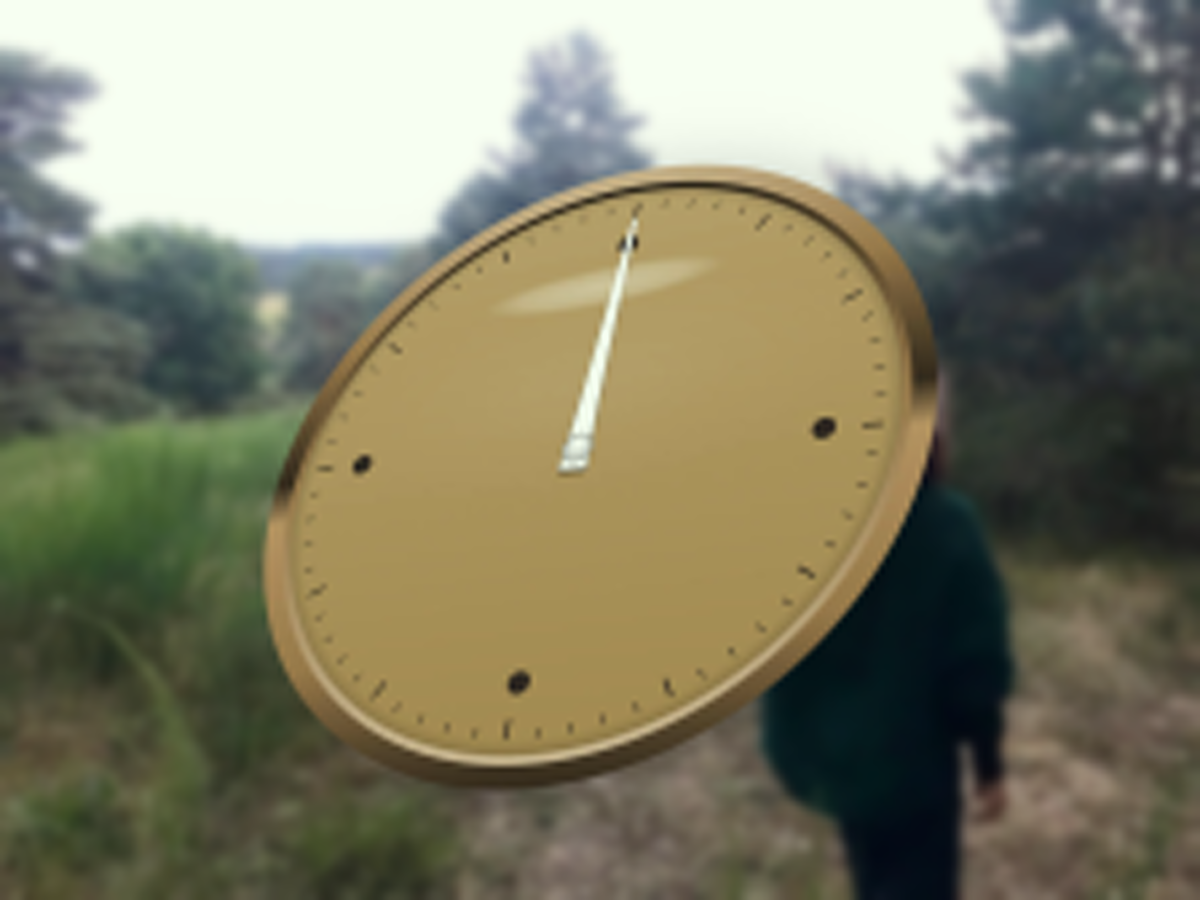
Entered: **12:00**
